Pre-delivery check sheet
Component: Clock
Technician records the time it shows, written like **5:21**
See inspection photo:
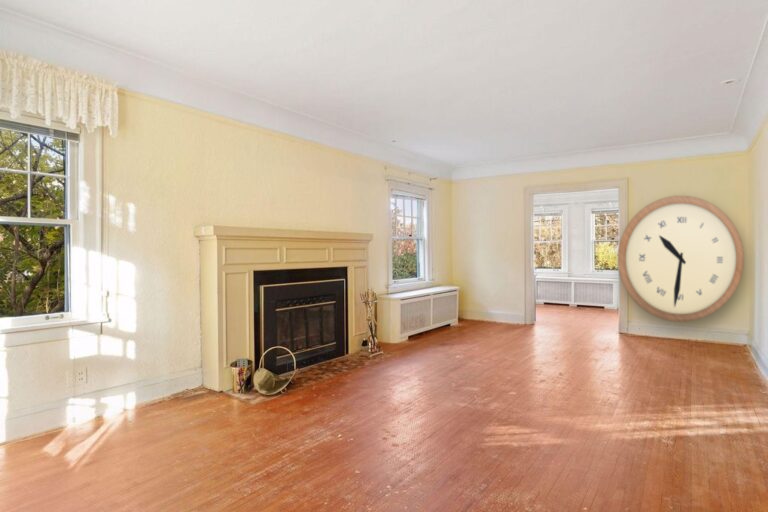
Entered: **10:31**
